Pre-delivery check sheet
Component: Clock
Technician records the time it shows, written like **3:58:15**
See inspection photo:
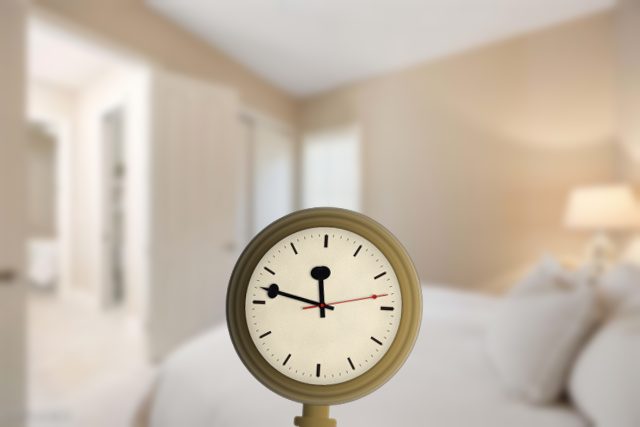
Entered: **11:47:13**
